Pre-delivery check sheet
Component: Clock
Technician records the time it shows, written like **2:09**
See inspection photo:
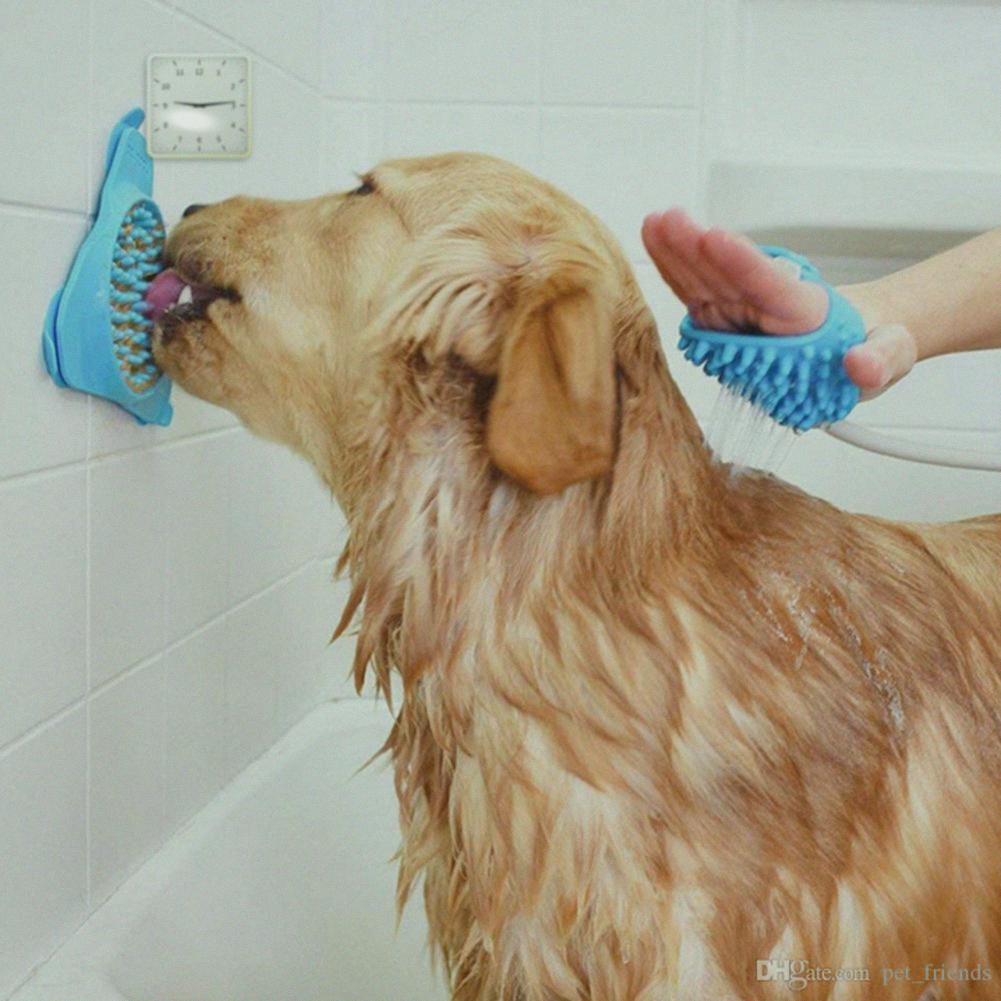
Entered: **9:14**
